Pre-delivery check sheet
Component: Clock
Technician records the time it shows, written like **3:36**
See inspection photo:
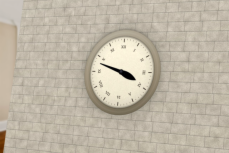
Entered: **3:48**
